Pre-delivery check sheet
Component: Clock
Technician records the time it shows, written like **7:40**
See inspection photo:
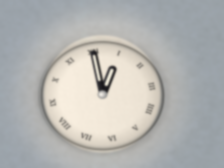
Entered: **1:00**
